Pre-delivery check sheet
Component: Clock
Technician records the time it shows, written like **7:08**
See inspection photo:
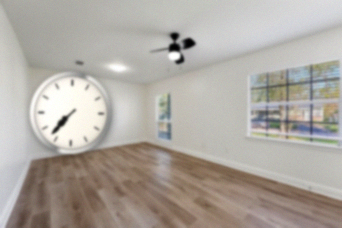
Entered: **7:37**
